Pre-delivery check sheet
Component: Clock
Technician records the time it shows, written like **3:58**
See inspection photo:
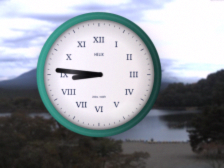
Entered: **8:46**
